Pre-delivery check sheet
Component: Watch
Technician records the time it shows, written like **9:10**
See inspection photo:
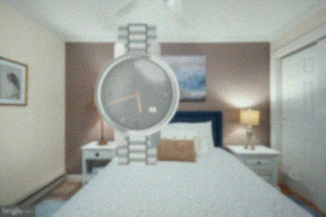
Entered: **5:42**
